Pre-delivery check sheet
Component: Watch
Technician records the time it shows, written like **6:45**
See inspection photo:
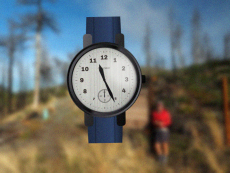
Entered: **11:26**
